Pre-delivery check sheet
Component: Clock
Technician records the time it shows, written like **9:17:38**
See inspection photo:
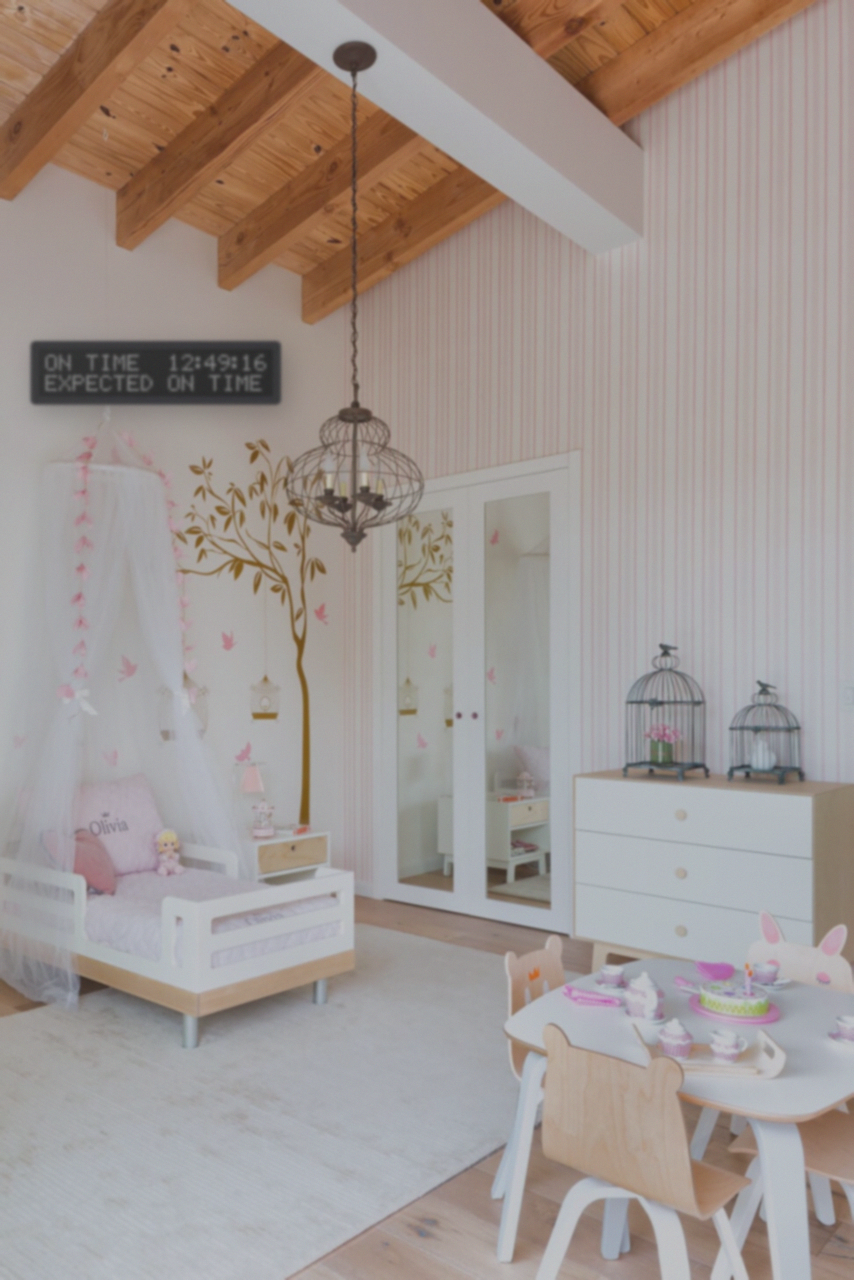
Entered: **12:49:16**
